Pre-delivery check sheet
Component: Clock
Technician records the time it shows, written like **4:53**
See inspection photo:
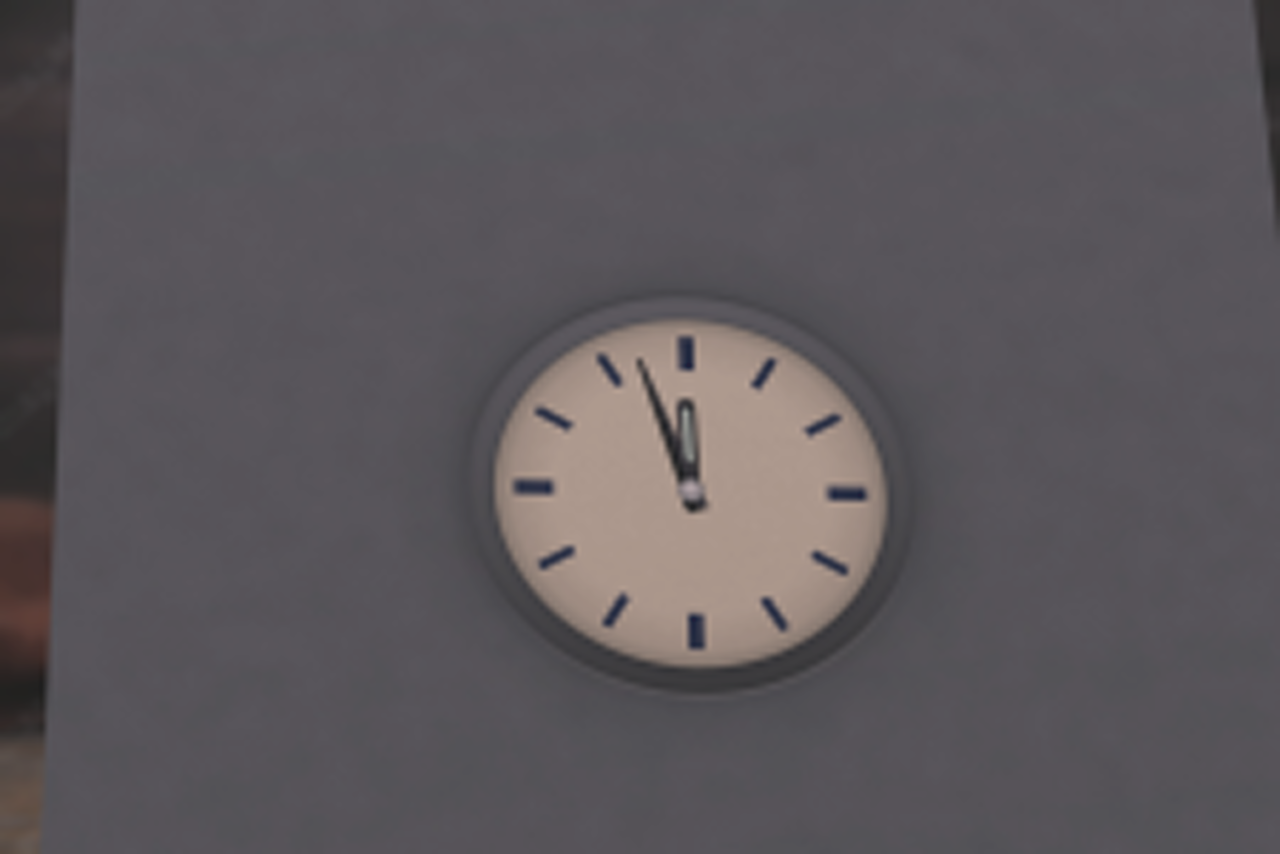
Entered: **11:57**
